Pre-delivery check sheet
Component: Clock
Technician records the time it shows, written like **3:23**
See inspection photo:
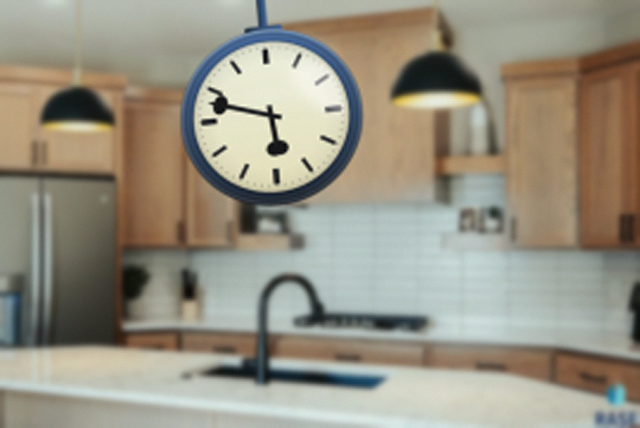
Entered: **5:48**
